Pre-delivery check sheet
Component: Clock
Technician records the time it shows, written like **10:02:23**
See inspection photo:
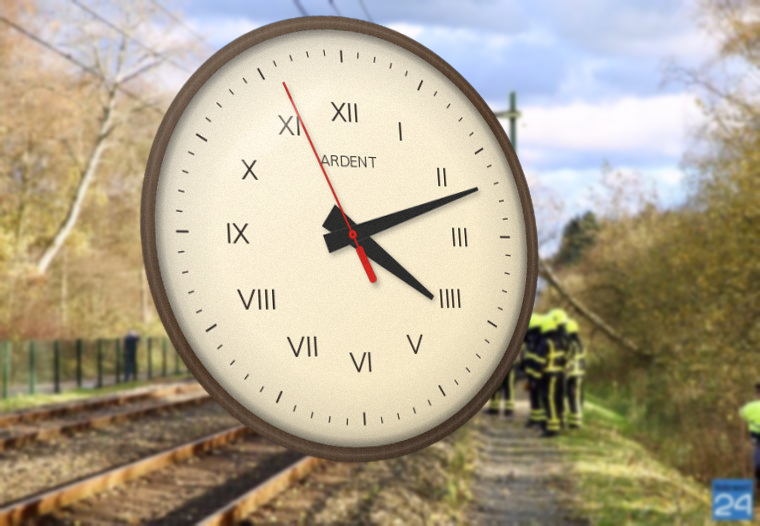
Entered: **4:11:56**
